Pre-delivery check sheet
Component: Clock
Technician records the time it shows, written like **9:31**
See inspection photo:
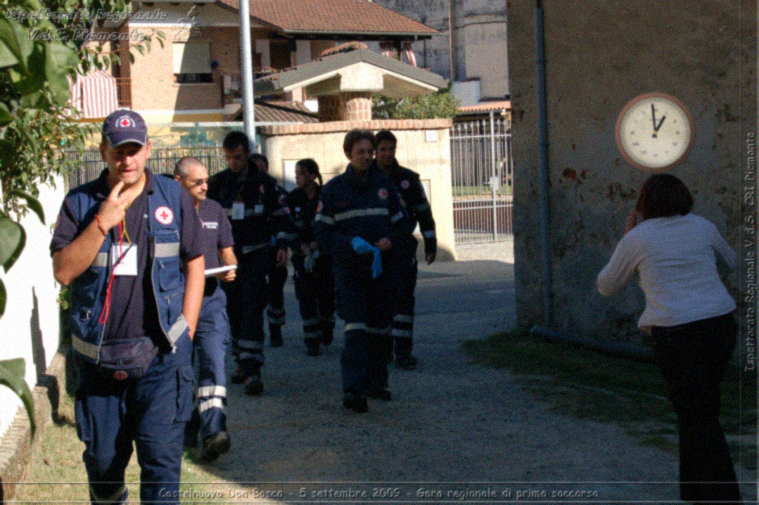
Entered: **12:59**
